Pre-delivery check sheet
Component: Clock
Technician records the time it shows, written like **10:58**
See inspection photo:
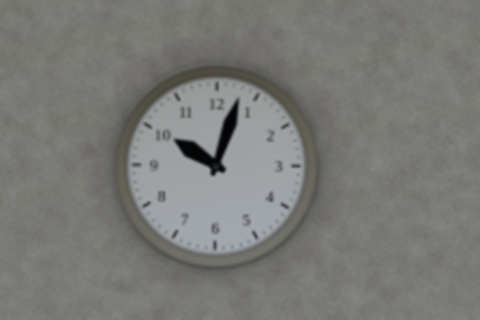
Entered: **10:03**
